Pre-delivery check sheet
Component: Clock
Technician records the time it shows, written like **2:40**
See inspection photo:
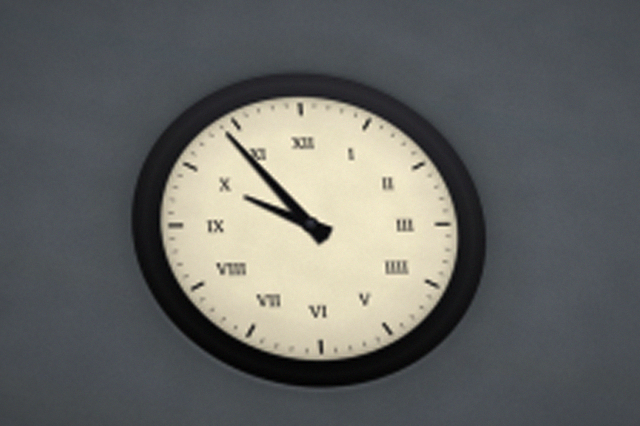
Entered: **9:54**
